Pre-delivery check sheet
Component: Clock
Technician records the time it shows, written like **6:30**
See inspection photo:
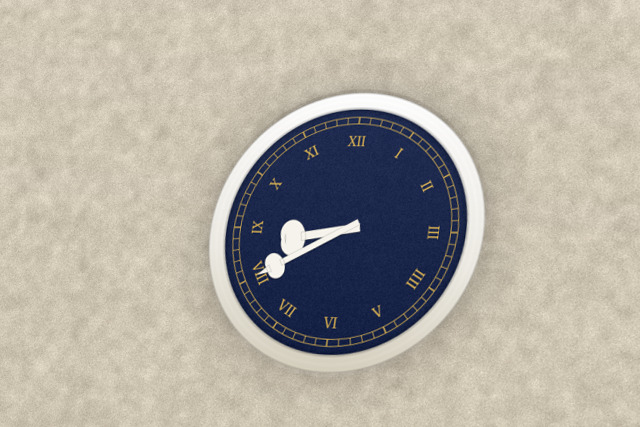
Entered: **8:40**
